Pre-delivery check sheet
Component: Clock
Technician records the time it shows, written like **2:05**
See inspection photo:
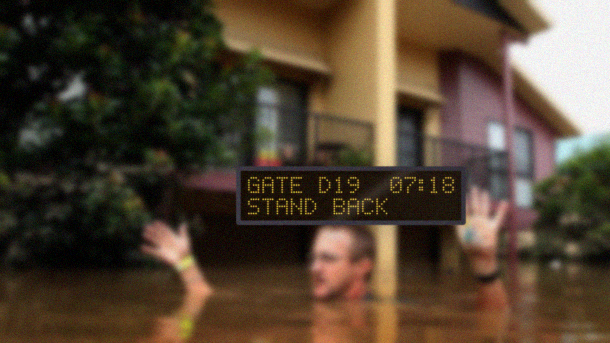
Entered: **7:18**
